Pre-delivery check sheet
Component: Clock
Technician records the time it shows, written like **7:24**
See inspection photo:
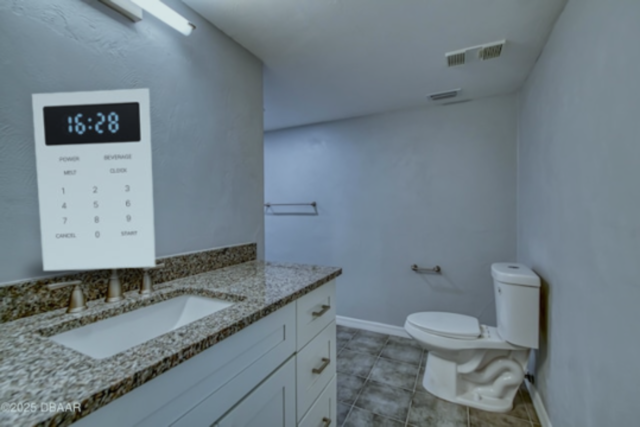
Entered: **16:28**
